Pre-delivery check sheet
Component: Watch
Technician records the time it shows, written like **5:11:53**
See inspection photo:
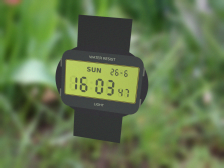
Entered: **16:03:47**
